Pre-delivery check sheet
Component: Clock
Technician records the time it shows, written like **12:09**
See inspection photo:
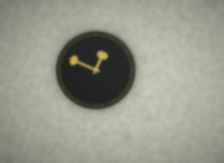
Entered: **12:49**
